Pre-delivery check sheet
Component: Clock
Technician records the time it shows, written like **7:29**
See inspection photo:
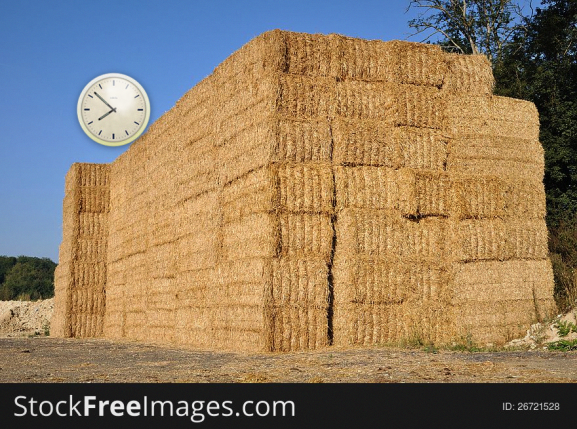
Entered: **7:52**
